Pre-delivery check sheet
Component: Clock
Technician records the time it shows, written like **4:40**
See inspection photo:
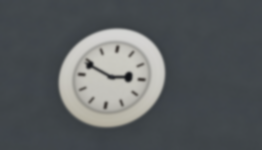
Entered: **2:49**
